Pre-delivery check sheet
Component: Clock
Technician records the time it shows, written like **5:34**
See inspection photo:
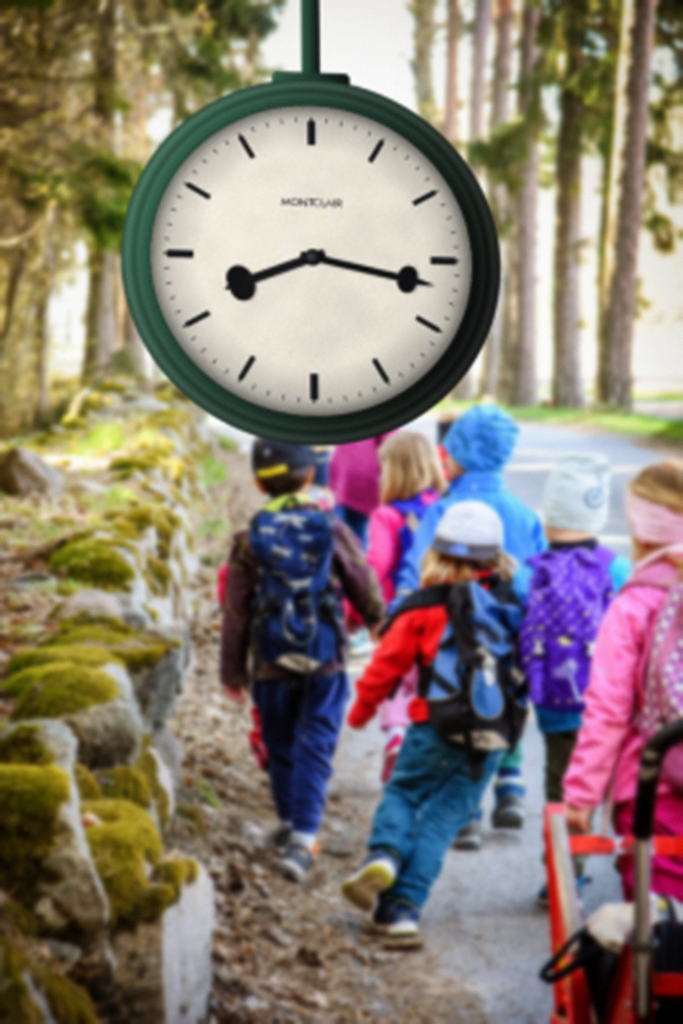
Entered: **8:17**
